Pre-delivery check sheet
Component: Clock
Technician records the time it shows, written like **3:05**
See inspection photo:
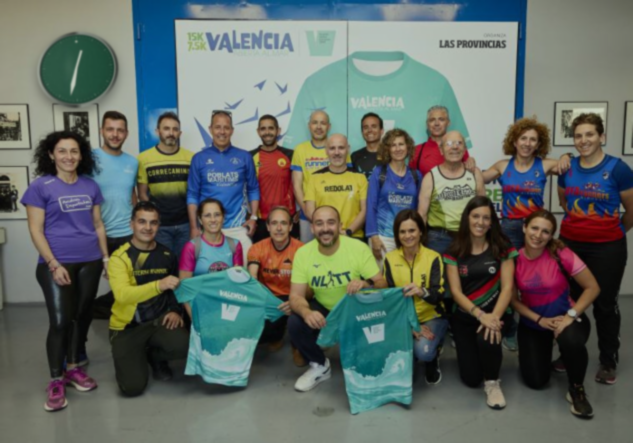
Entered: **12:32**
